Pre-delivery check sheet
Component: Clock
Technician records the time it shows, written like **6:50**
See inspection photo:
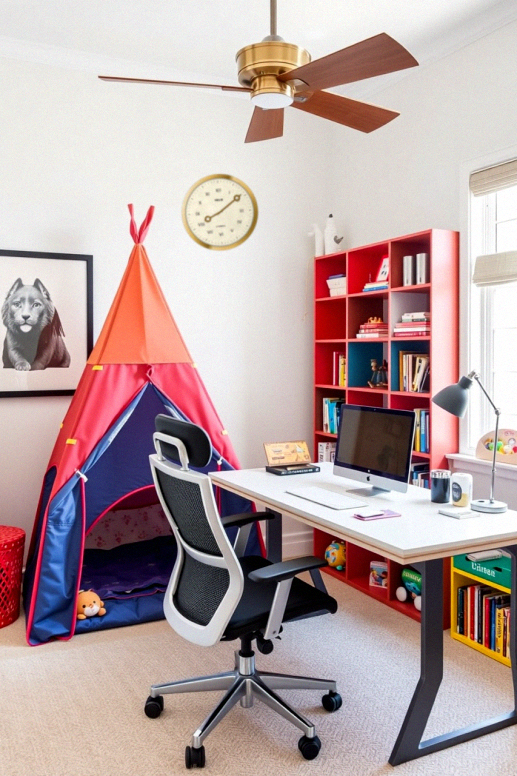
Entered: **8:09**
